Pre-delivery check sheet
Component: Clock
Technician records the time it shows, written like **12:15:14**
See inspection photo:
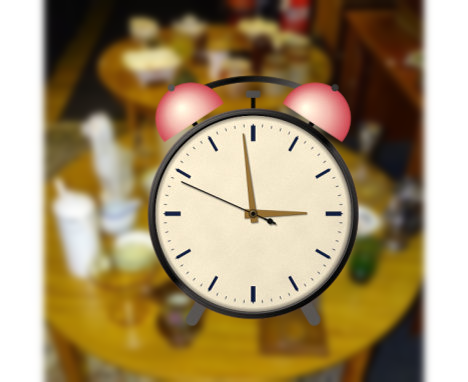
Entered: **2:58:49**
